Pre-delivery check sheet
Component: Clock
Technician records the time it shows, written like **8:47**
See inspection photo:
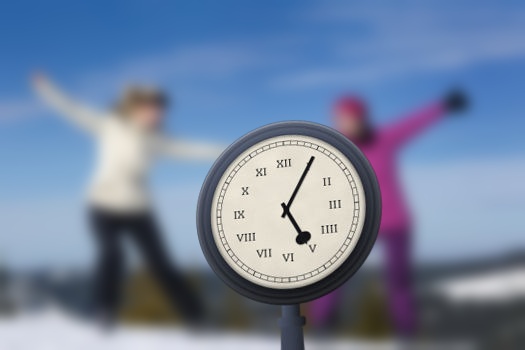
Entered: **5:05**
